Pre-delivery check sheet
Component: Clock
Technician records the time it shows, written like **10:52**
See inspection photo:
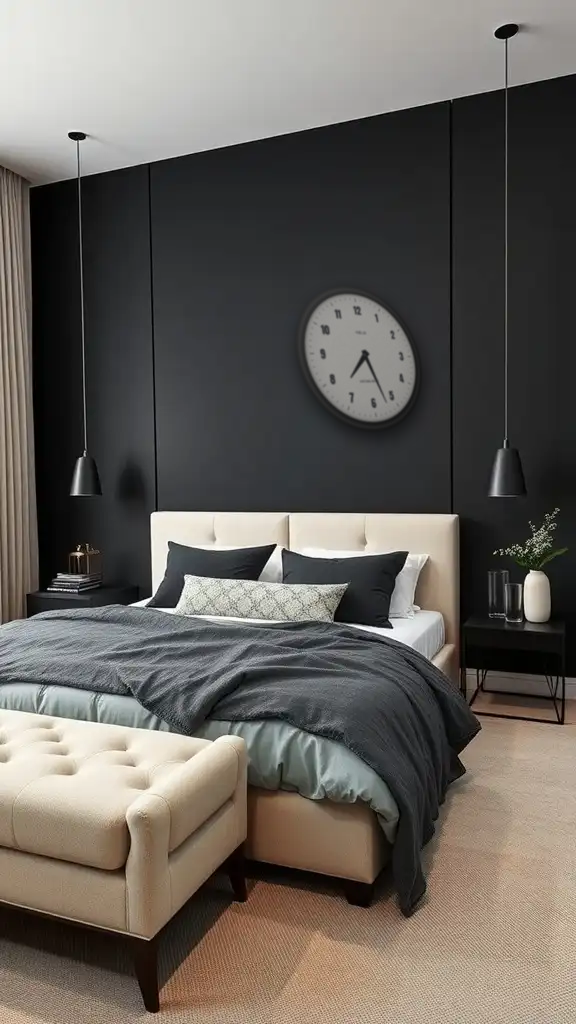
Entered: **7:27**
